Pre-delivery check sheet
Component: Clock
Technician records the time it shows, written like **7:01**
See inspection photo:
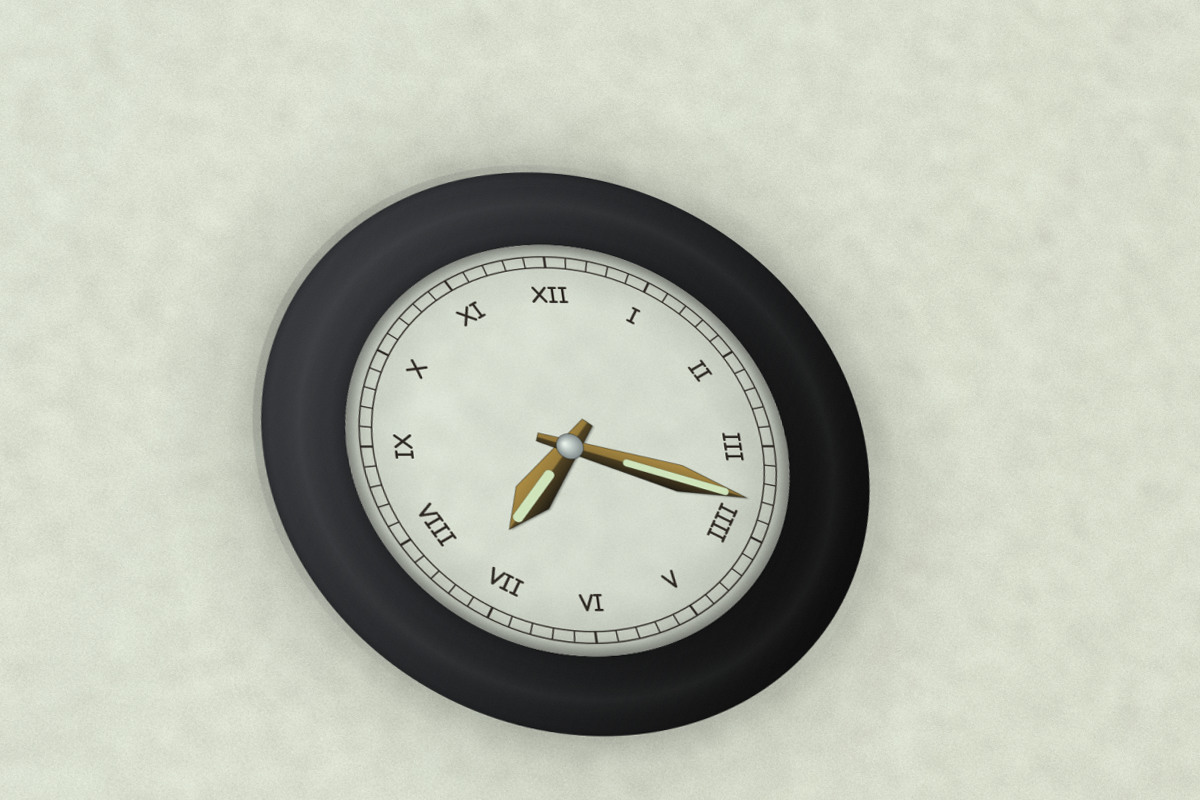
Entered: **7:18**
